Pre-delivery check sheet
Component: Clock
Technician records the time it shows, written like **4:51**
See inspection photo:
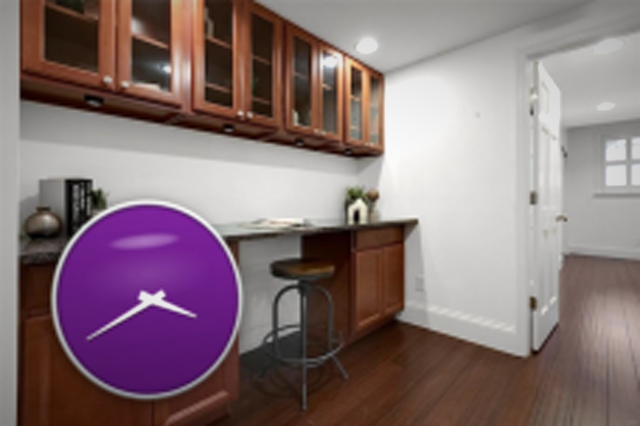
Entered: **3:40**
